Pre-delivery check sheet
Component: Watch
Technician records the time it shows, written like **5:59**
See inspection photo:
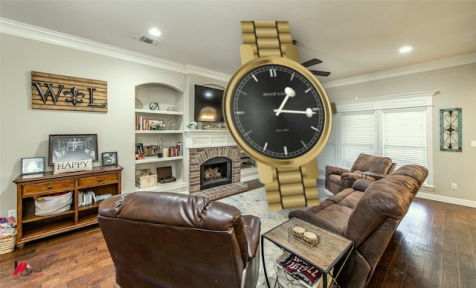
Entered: **1:16**
